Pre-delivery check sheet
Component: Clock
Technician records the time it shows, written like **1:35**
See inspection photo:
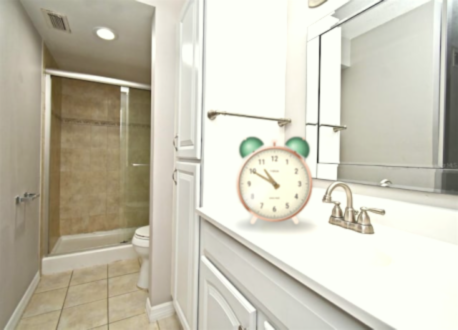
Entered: **10:50**
